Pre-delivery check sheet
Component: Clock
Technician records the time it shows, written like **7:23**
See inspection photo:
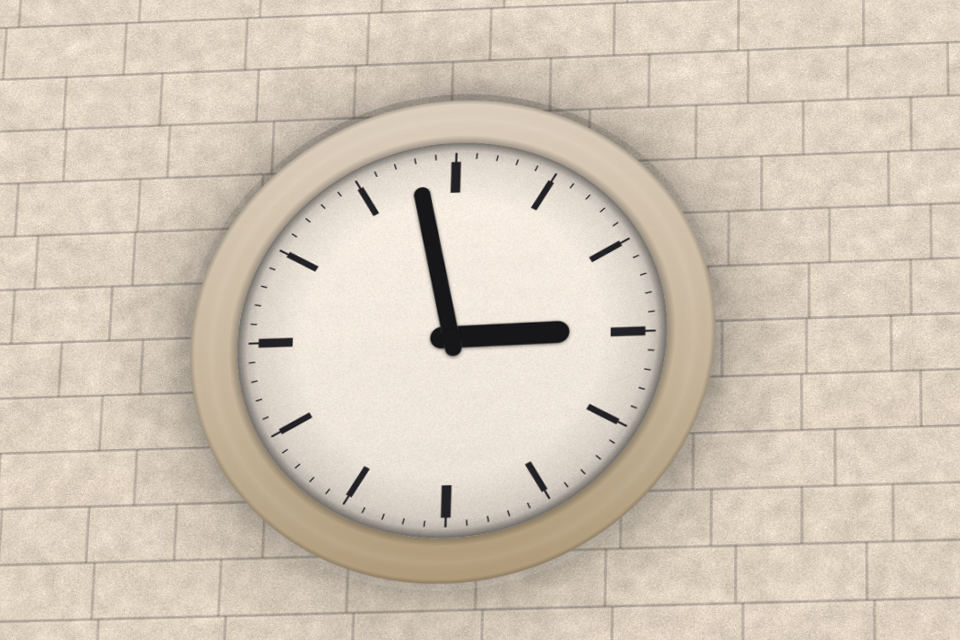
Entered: **2:58**
